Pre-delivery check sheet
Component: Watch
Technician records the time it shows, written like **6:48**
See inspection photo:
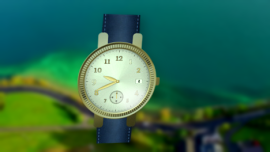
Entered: **9:41**
